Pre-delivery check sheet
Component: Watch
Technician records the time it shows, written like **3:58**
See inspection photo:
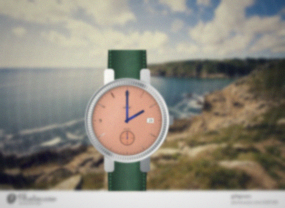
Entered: **2:00**
